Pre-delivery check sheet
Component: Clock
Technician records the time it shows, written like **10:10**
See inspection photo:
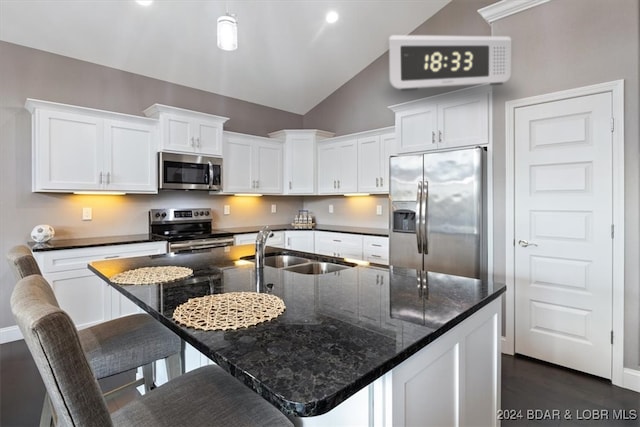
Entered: **18:33**
